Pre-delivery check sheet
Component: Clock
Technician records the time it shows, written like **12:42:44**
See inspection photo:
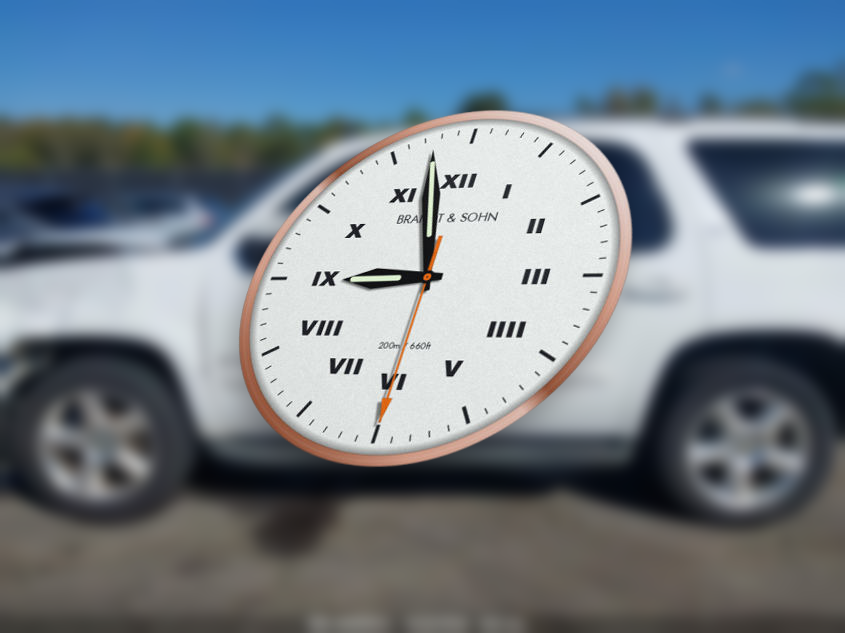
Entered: **8:57:30**
